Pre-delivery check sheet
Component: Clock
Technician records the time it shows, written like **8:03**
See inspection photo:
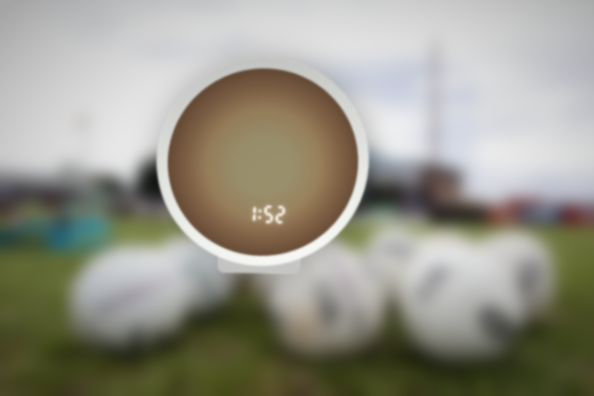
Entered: **1:52**
